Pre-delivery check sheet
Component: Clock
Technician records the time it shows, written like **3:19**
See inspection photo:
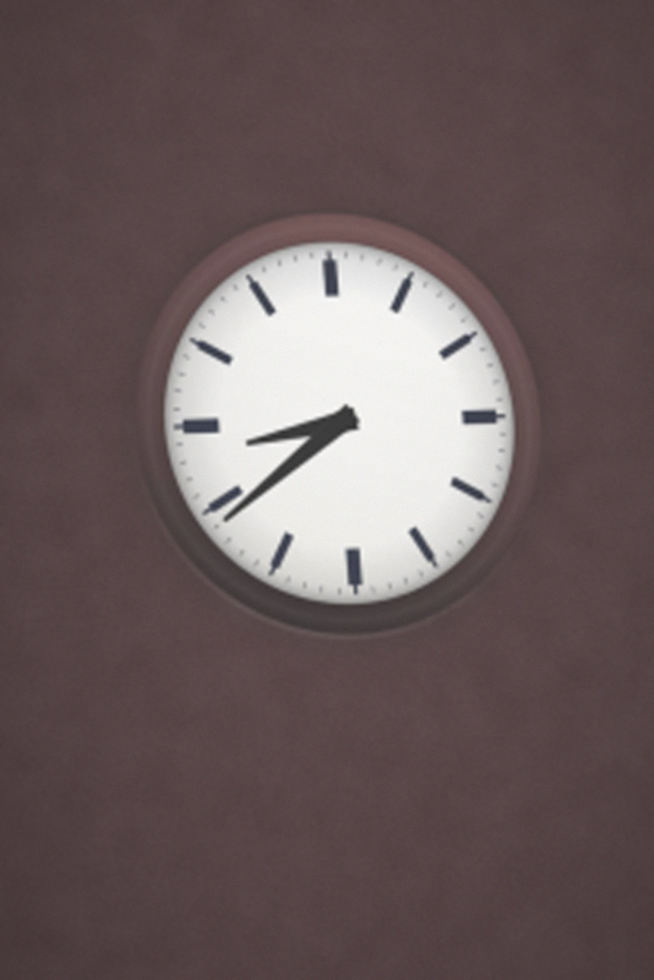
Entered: **8:39**
